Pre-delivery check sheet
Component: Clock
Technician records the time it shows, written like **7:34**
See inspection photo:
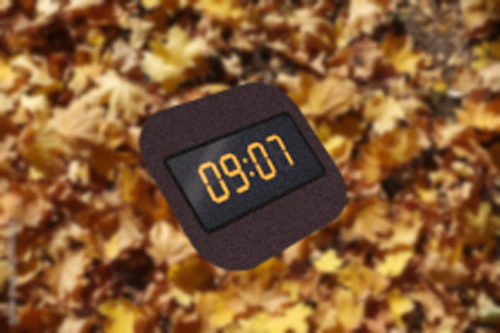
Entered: **9:07**
